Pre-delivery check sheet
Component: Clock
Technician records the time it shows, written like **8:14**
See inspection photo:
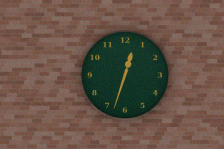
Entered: **12:33**
